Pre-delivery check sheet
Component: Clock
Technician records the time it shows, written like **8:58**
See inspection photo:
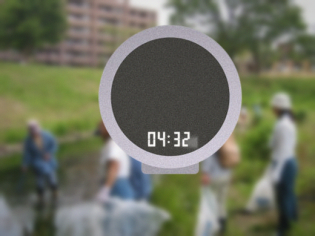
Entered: **4:32**
